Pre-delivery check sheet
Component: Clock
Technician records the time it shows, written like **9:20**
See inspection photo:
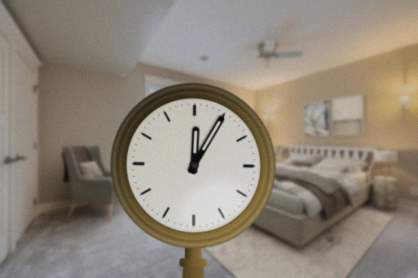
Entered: **12:05**
